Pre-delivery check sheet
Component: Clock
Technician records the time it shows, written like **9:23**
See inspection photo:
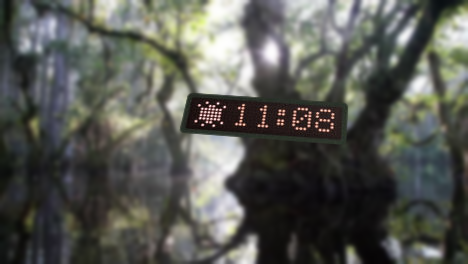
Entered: **11:08**
